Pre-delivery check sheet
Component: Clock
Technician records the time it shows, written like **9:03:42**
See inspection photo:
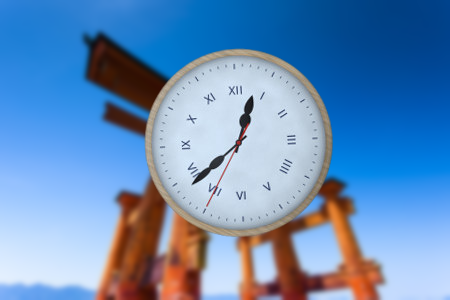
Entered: **12:38:35**
